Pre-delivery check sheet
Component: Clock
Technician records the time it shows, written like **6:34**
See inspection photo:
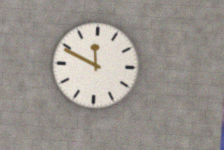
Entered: **11:49**
